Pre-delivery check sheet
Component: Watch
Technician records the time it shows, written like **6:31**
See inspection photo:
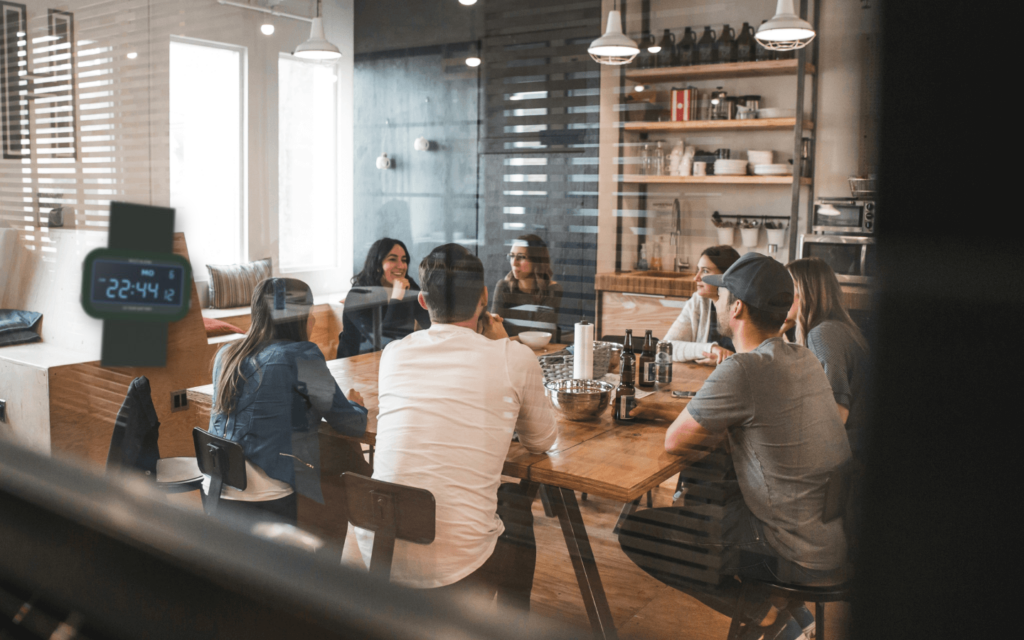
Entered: **22:44**
